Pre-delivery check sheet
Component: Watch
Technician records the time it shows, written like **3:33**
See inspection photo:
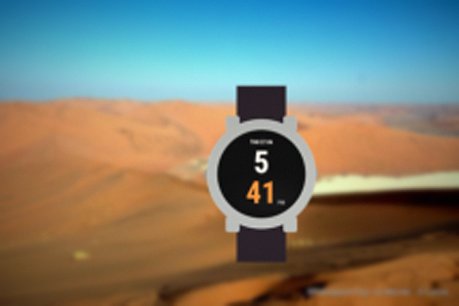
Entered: **5:41**
